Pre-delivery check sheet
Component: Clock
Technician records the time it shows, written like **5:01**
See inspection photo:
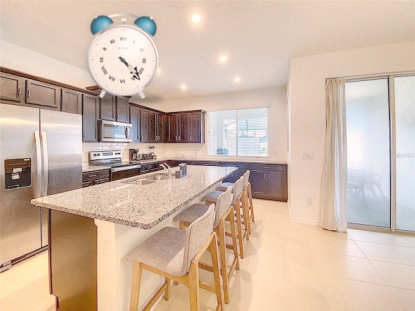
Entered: **4:23**
